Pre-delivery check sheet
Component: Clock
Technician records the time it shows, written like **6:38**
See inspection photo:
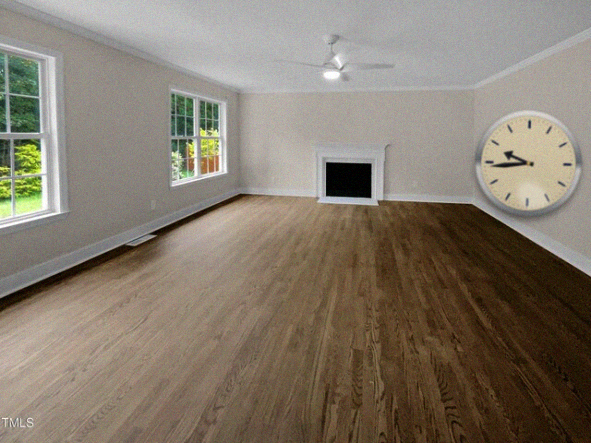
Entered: **9:44**
